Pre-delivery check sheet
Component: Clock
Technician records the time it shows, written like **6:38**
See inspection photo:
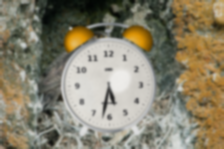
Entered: **5:32**
